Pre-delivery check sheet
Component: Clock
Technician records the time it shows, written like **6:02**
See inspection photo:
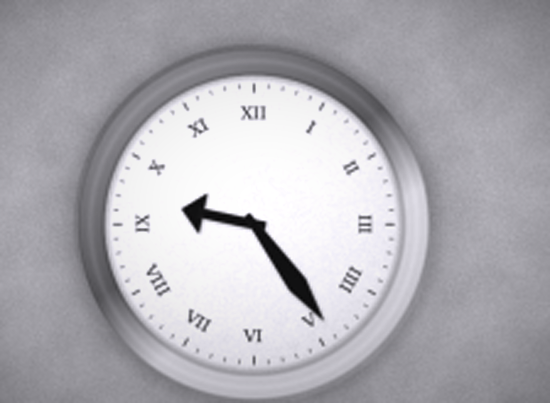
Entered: **9:24**
